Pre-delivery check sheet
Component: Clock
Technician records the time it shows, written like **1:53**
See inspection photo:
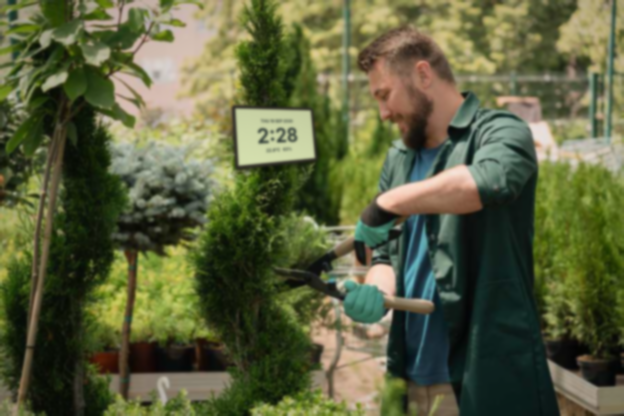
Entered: **2:28**
